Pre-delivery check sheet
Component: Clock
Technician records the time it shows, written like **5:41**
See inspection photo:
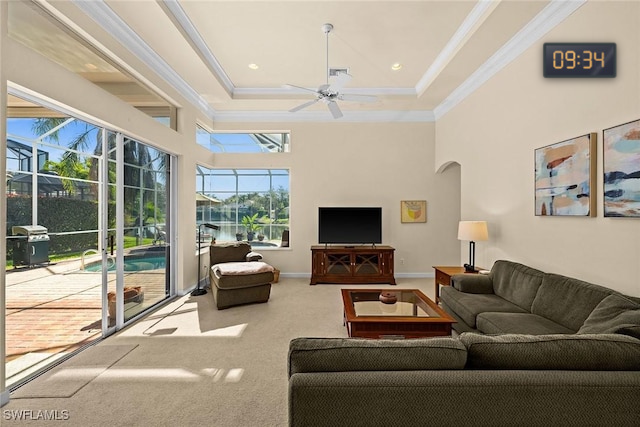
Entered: **9:34**
